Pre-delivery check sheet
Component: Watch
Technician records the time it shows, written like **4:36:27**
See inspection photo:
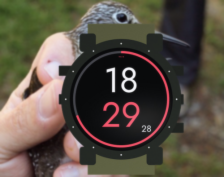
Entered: **18:29:28**
